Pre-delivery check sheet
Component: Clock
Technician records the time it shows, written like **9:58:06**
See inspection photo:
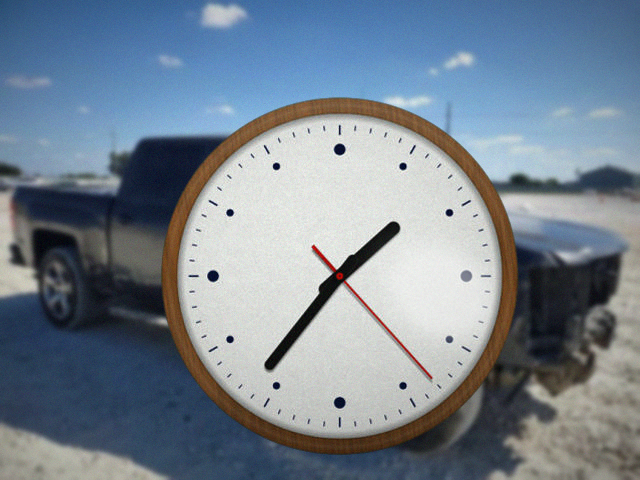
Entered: **1:36:23**
